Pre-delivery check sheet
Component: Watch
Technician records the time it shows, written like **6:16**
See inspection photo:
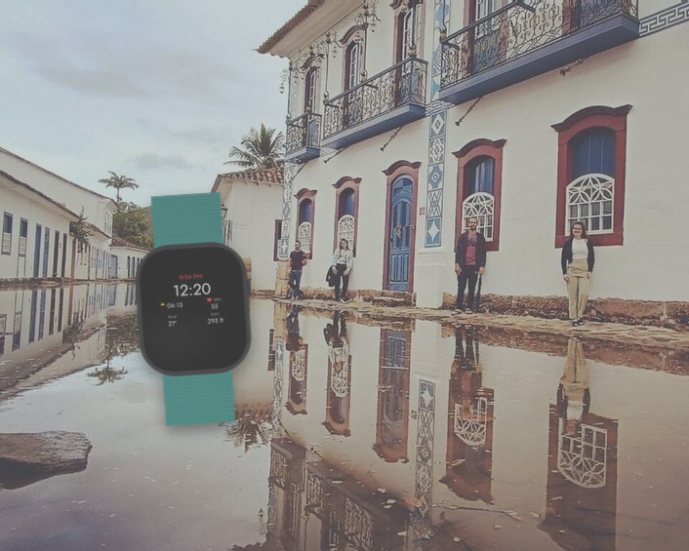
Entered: **12:20**
